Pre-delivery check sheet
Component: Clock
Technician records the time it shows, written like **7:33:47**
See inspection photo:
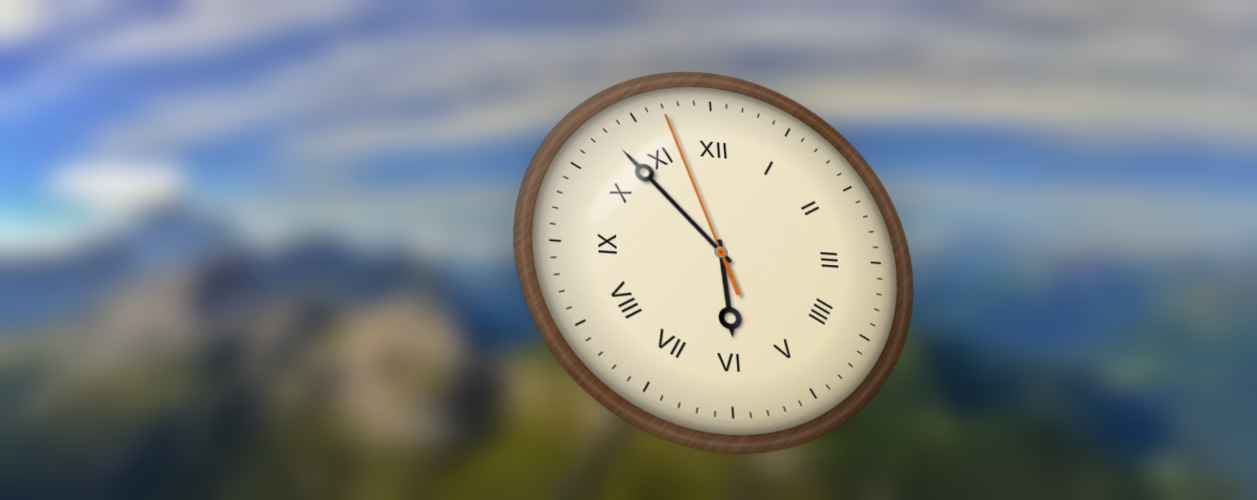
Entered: **5:52:57**
